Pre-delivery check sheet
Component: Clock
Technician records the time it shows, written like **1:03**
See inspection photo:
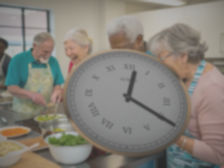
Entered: **12:20**
